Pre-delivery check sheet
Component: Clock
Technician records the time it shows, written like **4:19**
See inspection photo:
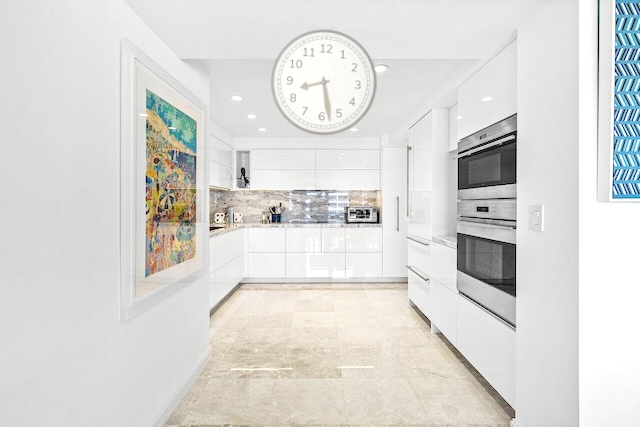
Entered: **8:28**
